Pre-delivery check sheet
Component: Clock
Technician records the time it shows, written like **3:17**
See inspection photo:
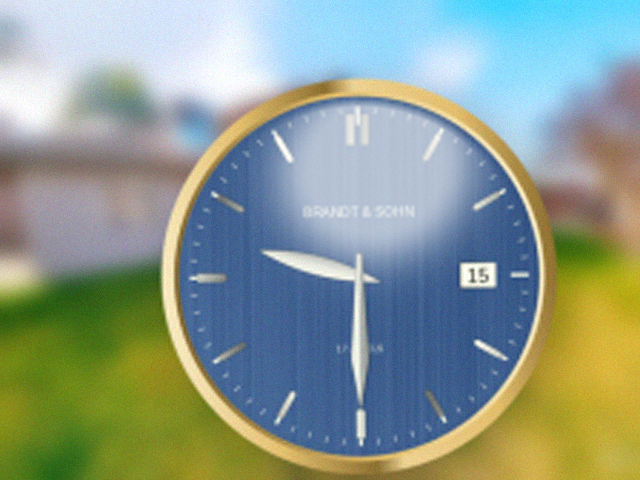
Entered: **9:30**
